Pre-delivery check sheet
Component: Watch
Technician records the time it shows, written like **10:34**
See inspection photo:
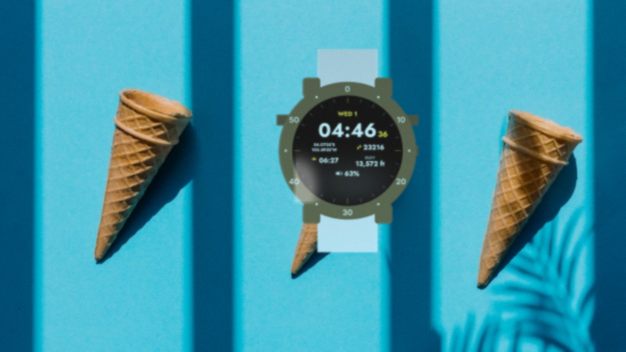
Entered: **4:46**
